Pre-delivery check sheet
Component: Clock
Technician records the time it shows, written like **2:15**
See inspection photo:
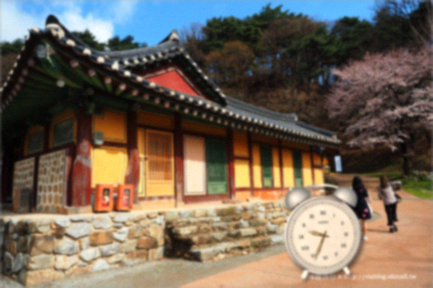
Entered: **9:34**
